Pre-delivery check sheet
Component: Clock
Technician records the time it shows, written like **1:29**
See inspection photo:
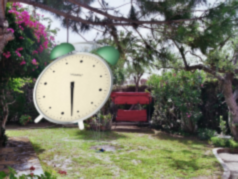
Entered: **5:27**
